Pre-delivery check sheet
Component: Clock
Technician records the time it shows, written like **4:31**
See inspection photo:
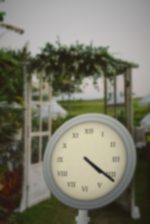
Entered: **4:21**
